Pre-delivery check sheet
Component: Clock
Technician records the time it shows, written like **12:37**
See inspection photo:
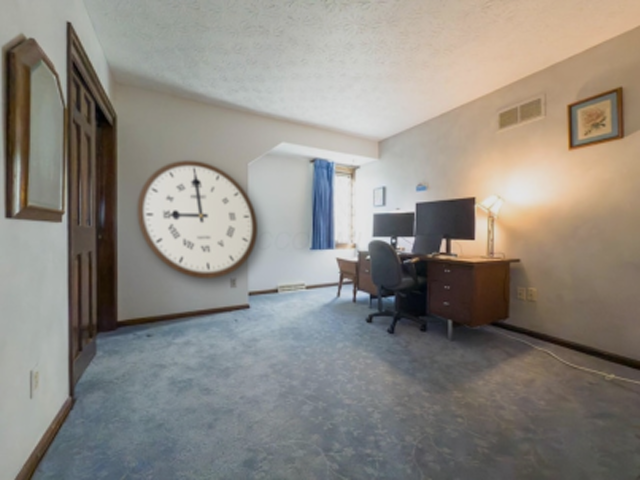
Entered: **9:00**
